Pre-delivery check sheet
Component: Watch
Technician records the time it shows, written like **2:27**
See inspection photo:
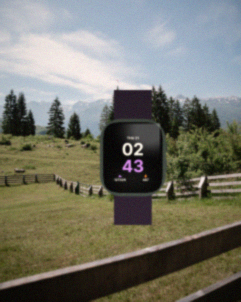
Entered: **2:43**
